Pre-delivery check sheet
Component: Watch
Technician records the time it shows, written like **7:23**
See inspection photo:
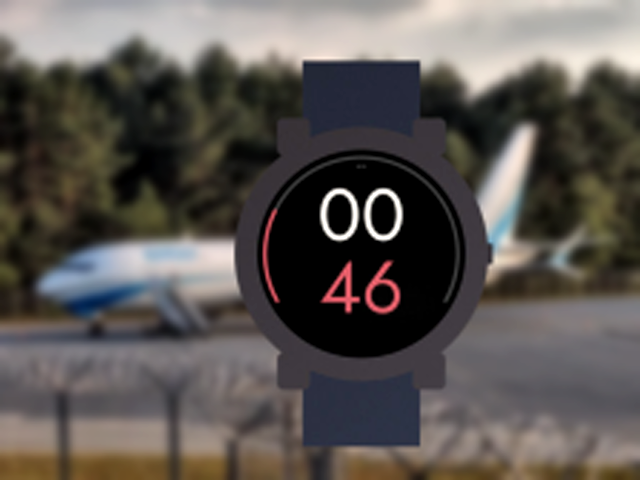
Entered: **0:46**
